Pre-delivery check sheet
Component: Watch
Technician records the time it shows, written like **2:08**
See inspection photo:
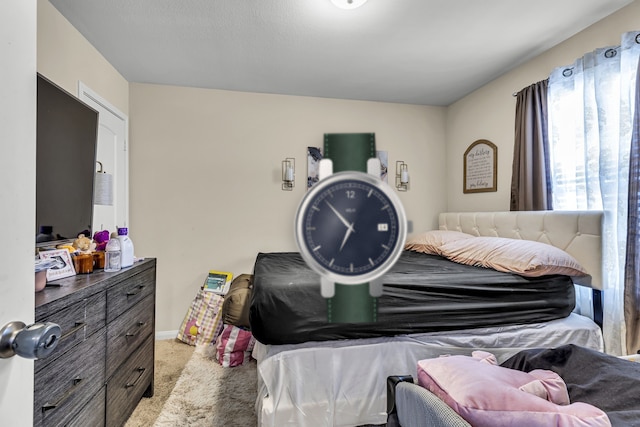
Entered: **6:53**
